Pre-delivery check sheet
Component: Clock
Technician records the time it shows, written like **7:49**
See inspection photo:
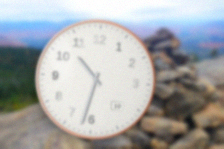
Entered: **10:32**
